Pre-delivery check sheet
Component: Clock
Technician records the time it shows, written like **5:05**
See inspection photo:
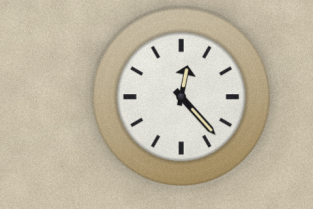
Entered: **12:23**
